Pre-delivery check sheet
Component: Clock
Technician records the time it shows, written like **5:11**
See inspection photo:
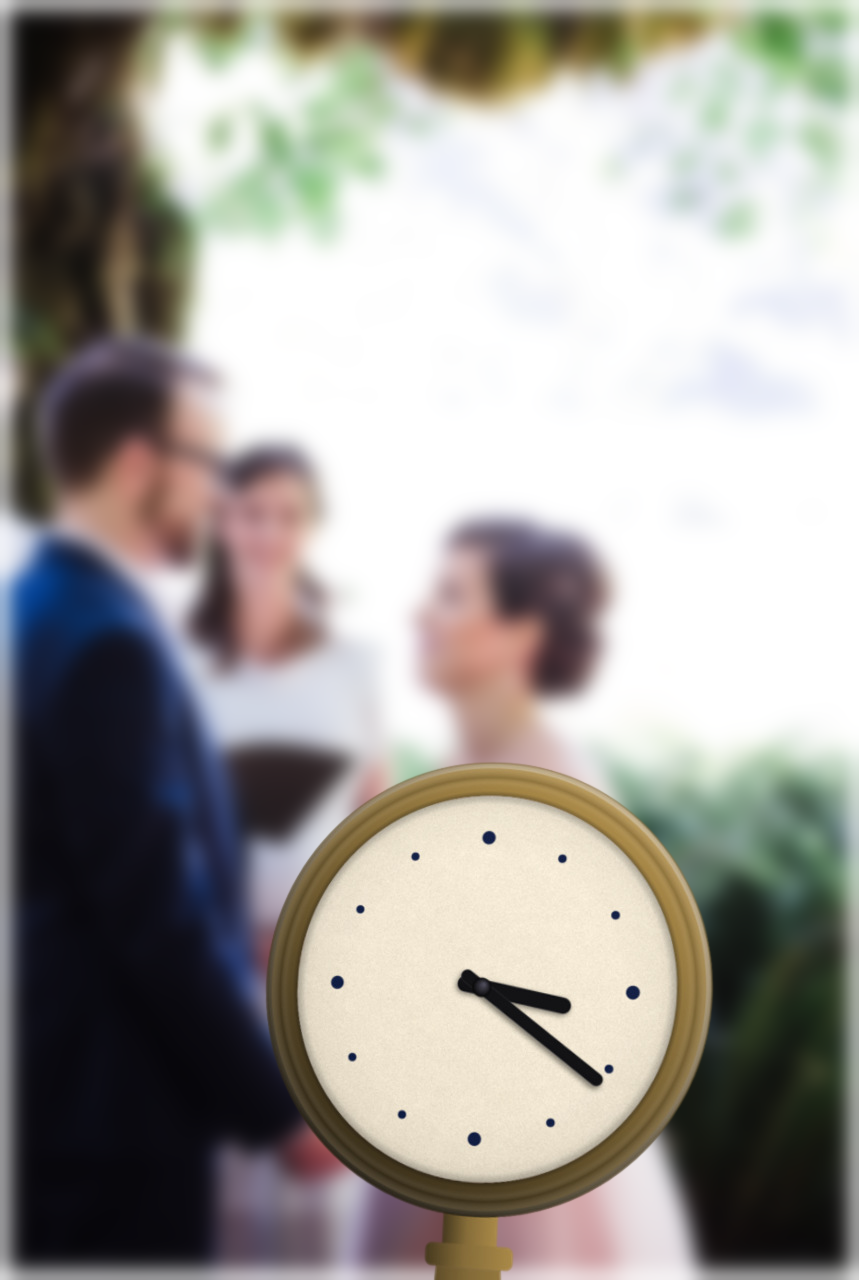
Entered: **3:21**
